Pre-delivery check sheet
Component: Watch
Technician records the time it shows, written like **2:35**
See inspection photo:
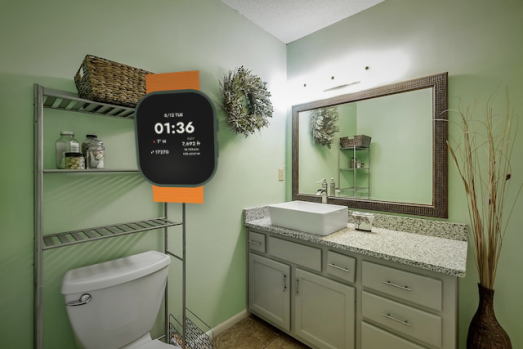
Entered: **1:36**
